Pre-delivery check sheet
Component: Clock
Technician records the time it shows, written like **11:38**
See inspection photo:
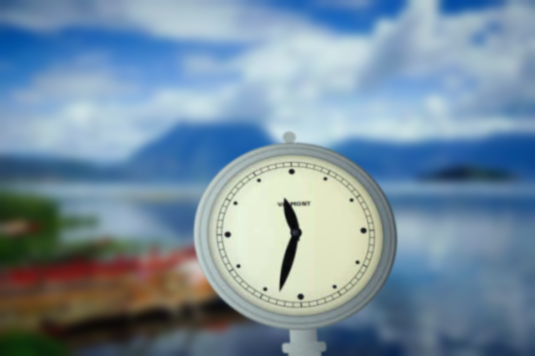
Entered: **11:33**
